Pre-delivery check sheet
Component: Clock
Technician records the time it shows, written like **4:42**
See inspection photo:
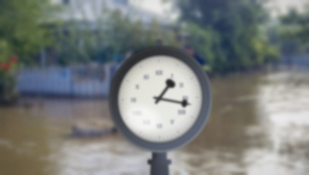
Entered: **1:17**
